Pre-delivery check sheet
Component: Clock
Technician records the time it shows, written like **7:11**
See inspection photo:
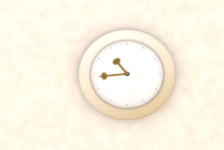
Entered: **10:44**
